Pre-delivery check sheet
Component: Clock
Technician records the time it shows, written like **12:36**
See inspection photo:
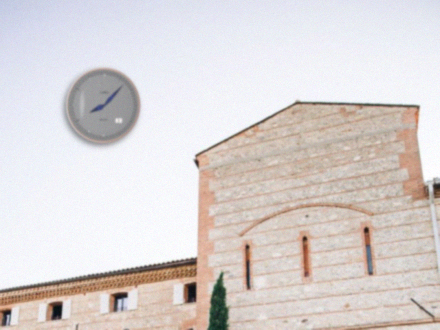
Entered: **8:07**
